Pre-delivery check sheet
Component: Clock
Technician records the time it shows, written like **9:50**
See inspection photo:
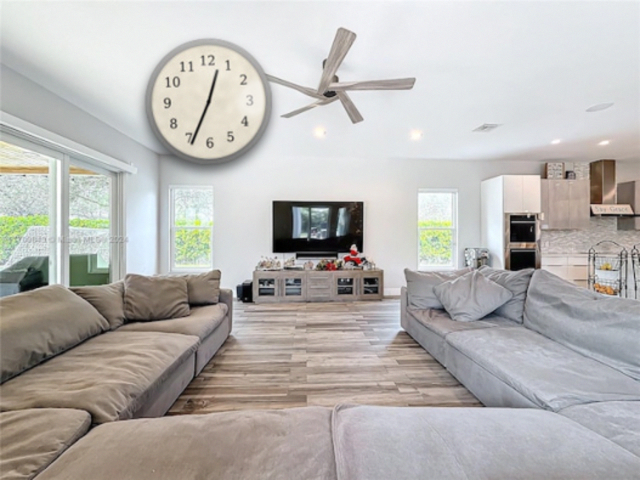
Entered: **12:34**
